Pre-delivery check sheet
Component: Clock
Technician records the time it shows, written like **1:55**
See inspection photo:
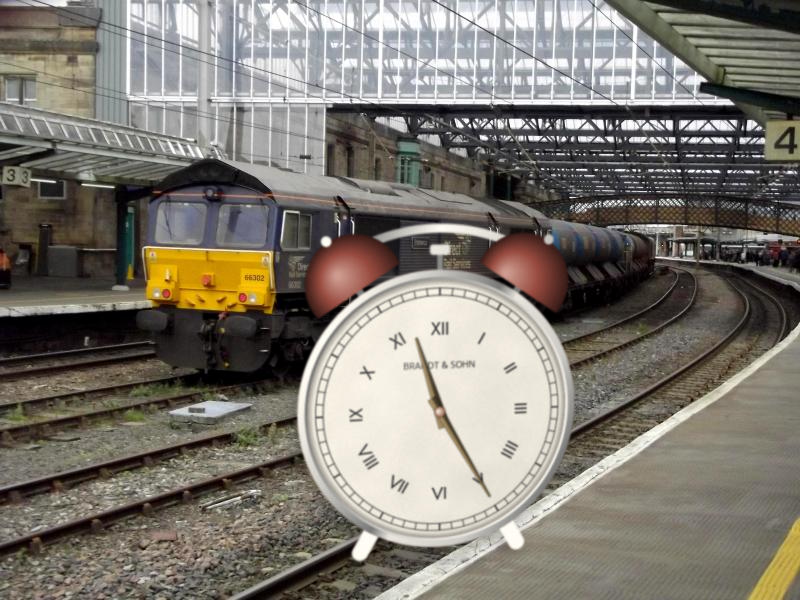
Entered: **11:25**
